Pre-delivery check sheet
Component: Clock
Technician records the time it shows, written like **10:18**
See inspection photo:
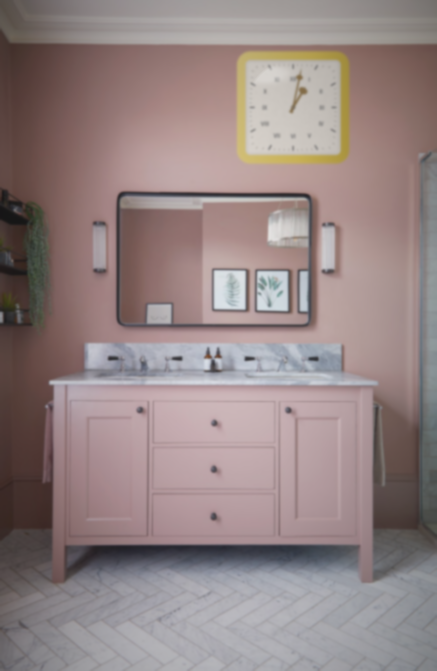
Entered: **1:02**
